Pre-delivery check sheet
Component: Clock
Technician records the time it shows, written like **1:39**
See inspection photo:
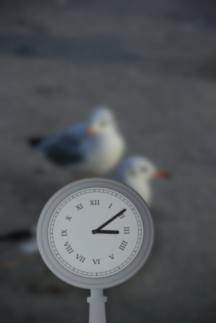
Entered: **3:09**
